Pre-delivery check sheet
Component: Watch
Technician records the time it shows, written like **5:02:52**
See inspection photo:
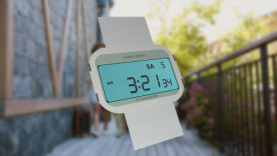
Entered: **3:21:34**
